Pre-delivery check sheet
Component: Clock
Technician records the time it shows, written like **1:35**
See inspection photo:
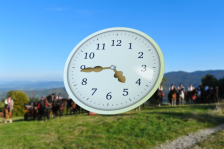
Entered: **4:44**
